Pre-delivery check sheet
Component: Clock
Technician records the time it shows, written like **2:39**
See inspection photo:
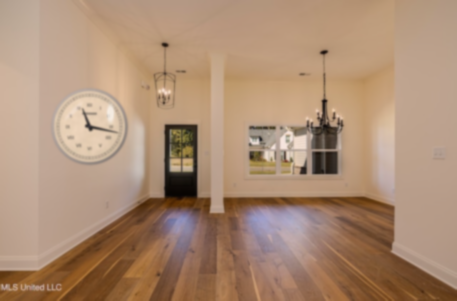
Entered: **11:17**
